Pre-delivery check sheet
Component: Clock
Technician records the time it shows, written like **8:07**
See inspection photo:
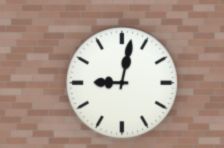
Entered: **9:02**
